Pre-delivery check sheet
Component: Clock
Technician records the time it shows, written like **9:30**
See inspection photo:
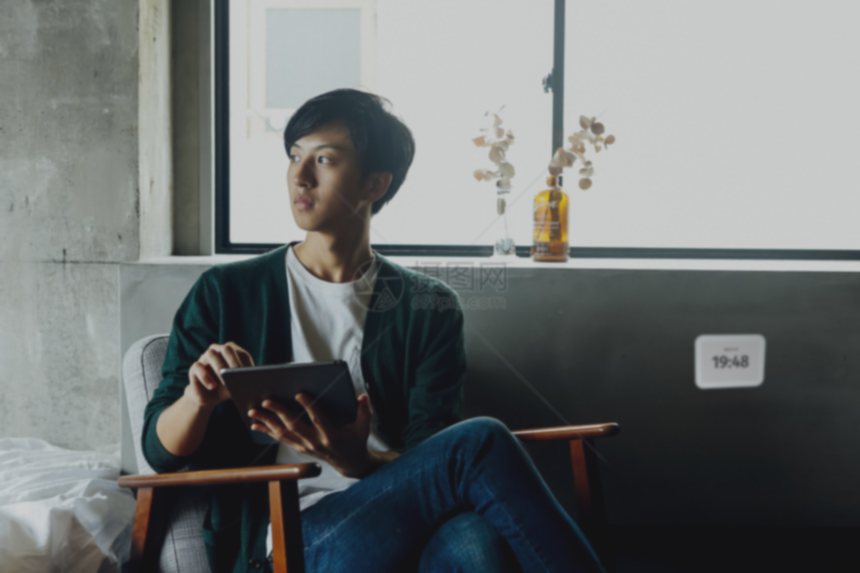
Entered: **19:48**
